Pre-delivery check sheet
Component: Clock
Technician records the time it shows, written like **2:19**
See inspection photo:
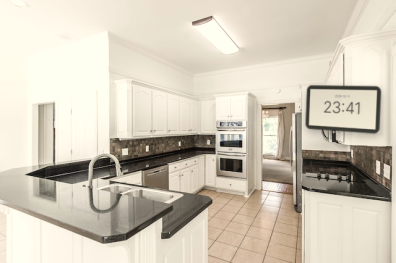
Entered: **23:41**
